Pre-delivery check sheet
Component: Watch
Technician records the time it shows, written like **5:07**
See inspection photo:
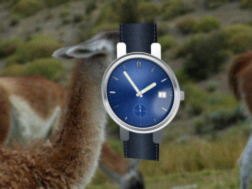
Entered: **1:54**
